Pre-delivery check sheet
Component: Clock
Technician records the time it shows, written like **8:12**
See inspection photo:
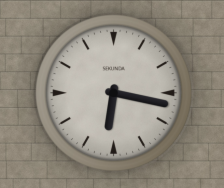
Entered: **6:17**
